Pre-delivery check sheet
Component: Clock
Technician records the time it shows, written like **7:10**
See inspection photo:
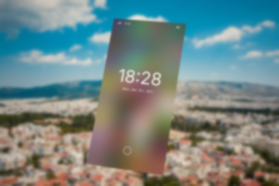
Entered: **18:28**
